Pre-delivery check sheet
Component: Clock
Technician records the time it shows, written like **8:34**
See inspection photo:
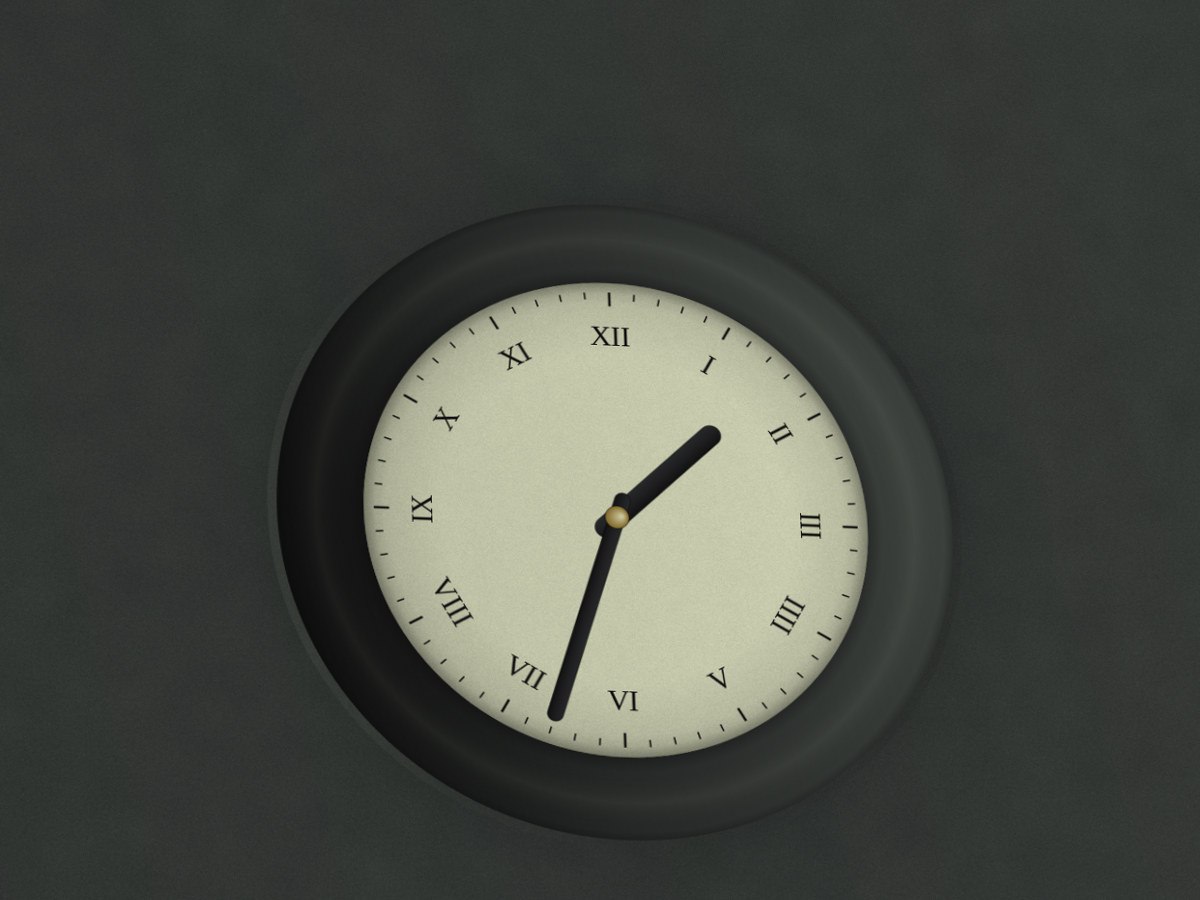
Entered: **1:33**
